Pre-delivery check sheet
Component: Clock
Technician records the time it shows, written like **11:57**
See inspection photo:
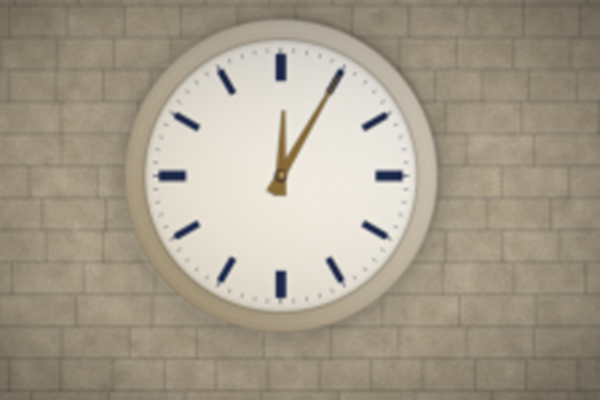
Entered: **12:05**
